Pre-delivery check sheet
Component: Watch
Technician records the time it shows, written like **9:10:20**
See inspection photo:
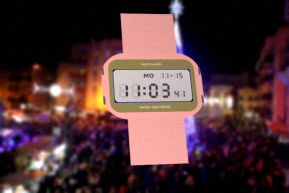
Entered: **11:03:41**
